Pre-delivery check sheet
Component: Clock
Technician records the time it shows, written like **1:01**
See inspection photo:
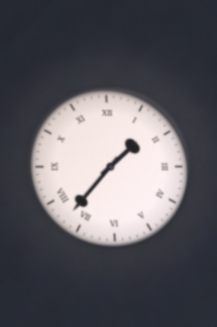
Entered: **1:37**
